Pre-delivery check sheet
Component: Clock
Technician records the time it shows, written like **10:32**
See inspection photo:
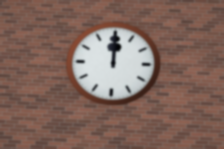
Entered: **12:00**
